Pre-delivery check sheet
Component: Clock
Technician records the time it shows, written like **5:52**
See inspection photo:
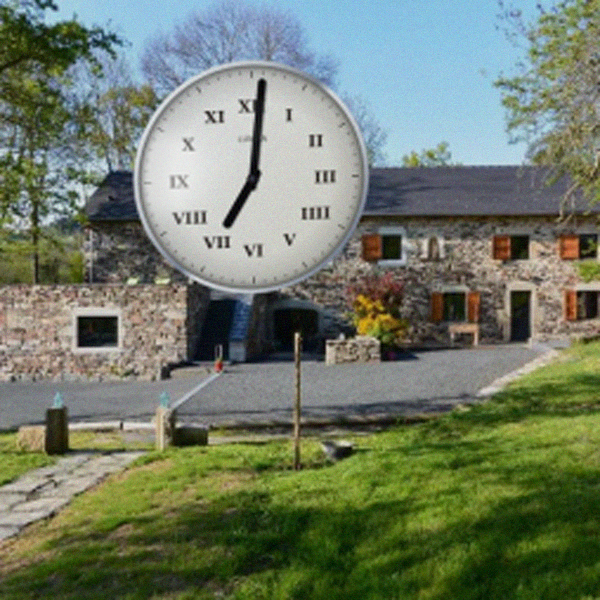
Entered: **7:01**
